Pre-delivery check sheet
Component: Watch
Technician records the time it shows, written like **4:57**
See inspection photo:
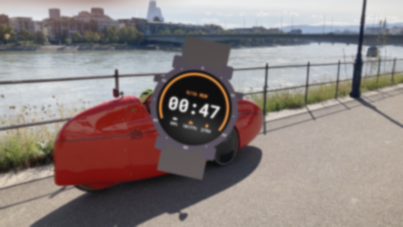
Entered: **0:47**
